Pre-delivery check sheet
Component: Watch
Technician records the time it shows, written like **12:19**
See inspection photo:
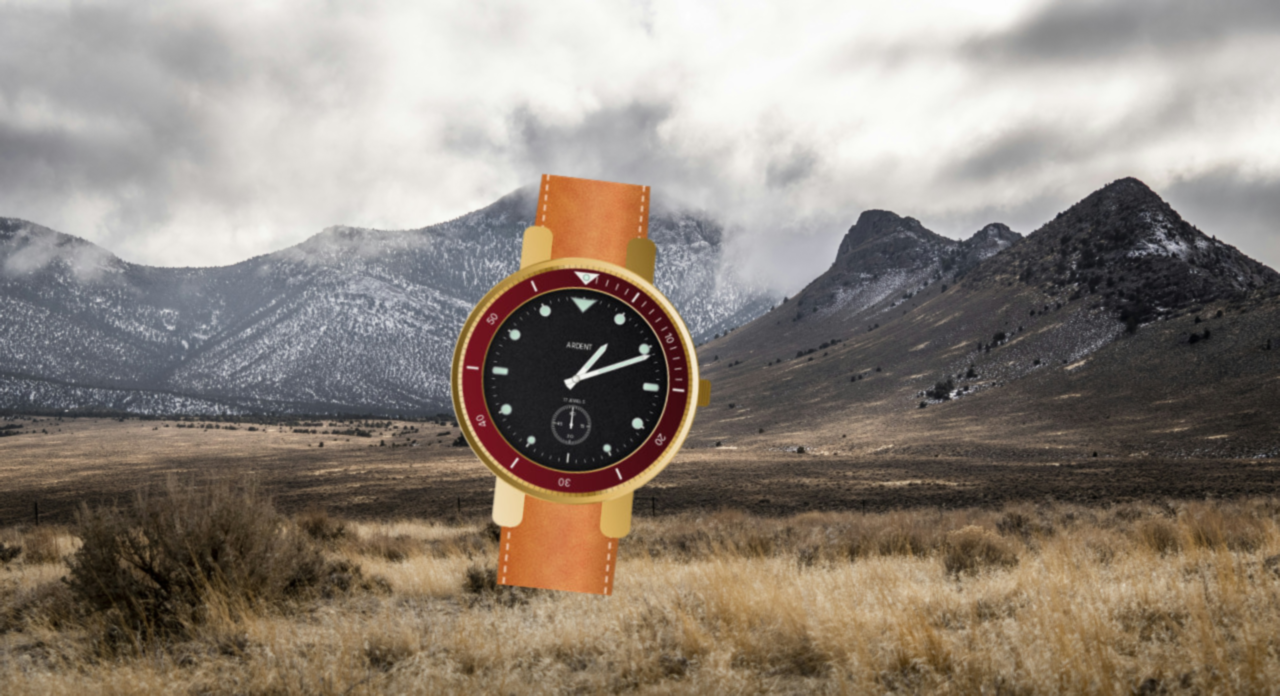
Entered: **1:11**
